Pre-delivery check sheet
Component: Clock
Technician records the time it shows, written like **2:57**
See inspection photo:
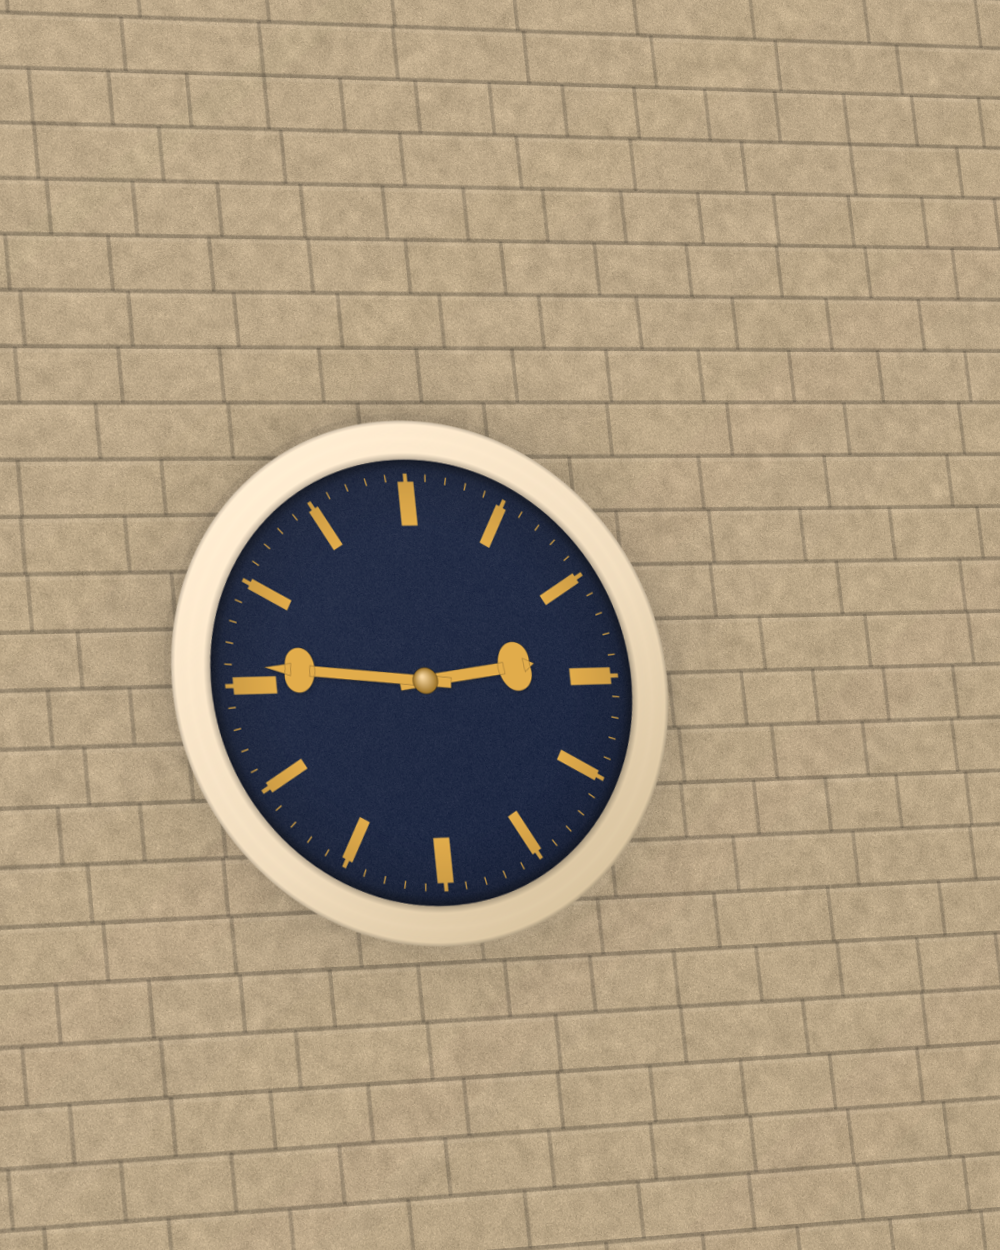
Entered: **2:46**
